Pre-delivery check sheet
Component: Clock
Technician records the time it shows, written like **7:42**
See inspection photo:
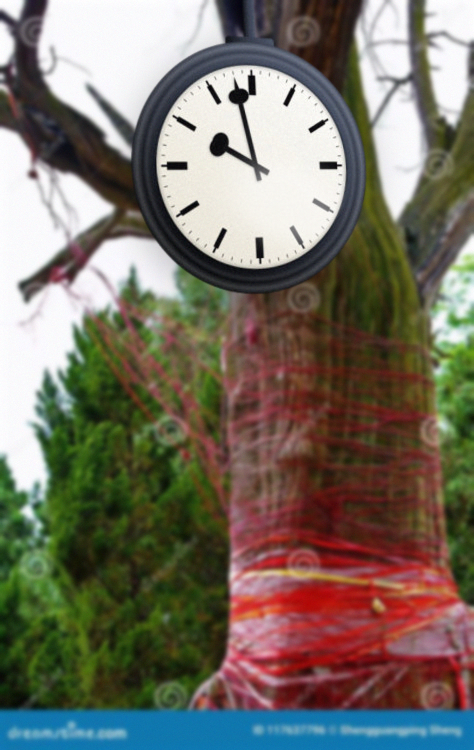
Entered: **9:58**
